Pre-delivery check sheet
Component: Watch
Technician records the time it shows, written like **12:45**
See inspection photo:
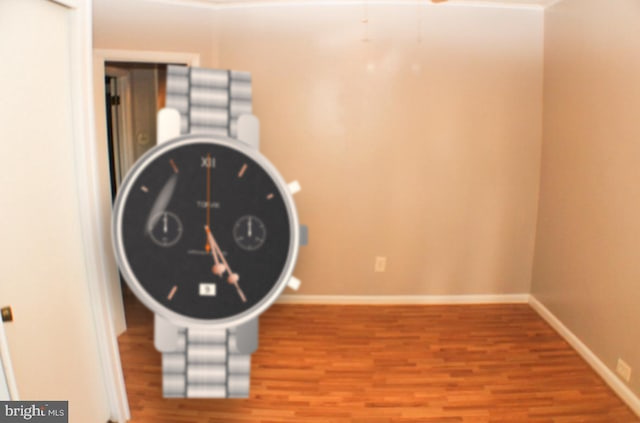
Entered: **5:25**
